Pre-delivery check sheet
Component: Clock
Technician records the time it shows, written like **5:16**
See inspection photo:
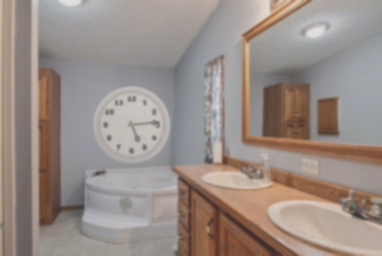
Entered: **5:14**
